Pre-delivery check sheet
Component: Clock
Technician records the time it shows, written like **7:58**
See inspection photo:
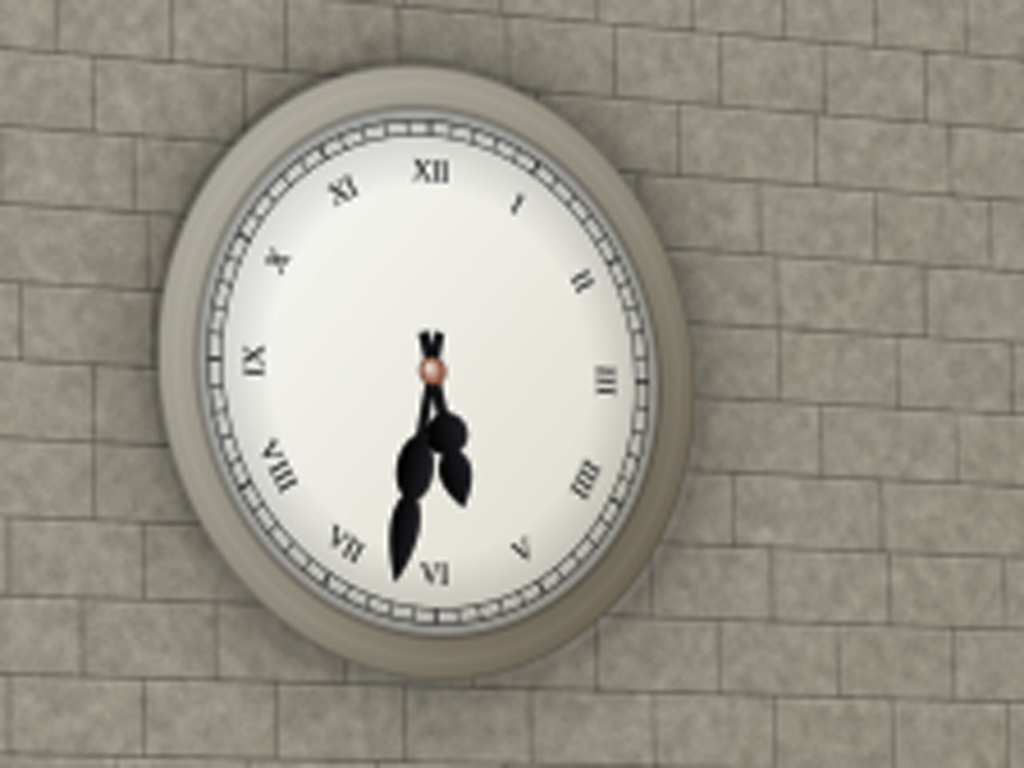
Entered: **5:32**
